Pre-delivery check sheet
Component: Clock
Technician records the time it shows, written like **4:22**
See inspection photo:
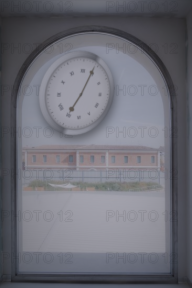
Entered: **7:04**
